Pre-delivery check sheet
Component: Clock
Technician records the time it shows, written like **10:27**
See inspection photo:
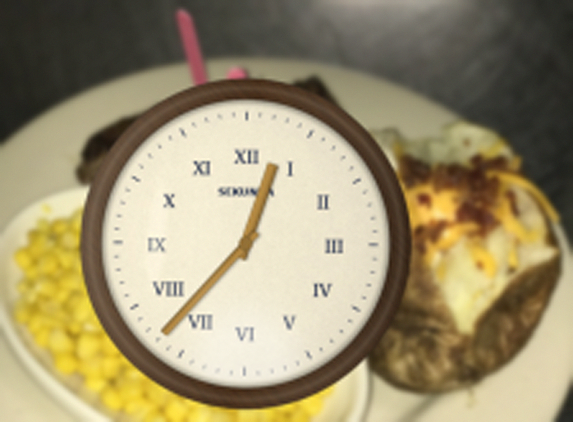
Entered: **12:37**
